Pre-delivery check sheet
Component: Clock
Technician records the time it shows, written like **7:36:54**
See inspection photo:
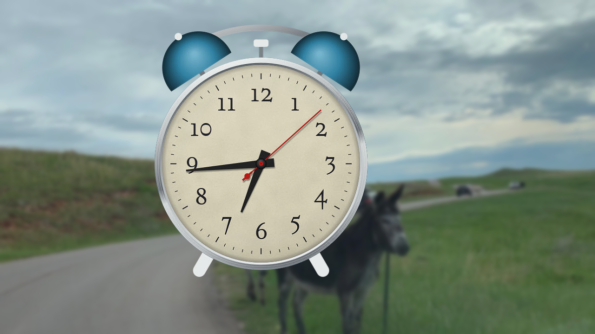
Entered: **6:44:08**
